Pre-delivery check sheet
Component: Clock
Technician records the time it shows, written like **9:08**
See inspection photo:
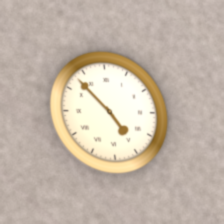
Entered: **4:53**
